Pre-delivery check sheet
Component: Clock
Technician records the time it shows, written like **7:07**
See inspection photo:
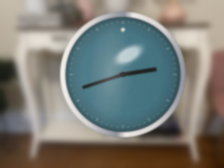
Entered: **2:42**
